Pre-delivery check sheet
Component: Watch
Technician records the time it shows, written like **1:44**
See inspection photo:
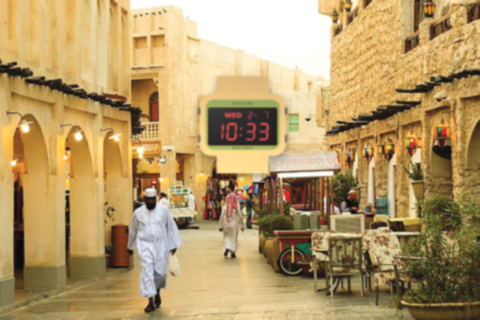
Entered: **10:33**
